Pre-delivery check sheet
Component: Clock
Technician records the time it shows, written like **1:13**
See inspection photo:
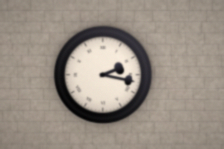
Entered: **2:17**
